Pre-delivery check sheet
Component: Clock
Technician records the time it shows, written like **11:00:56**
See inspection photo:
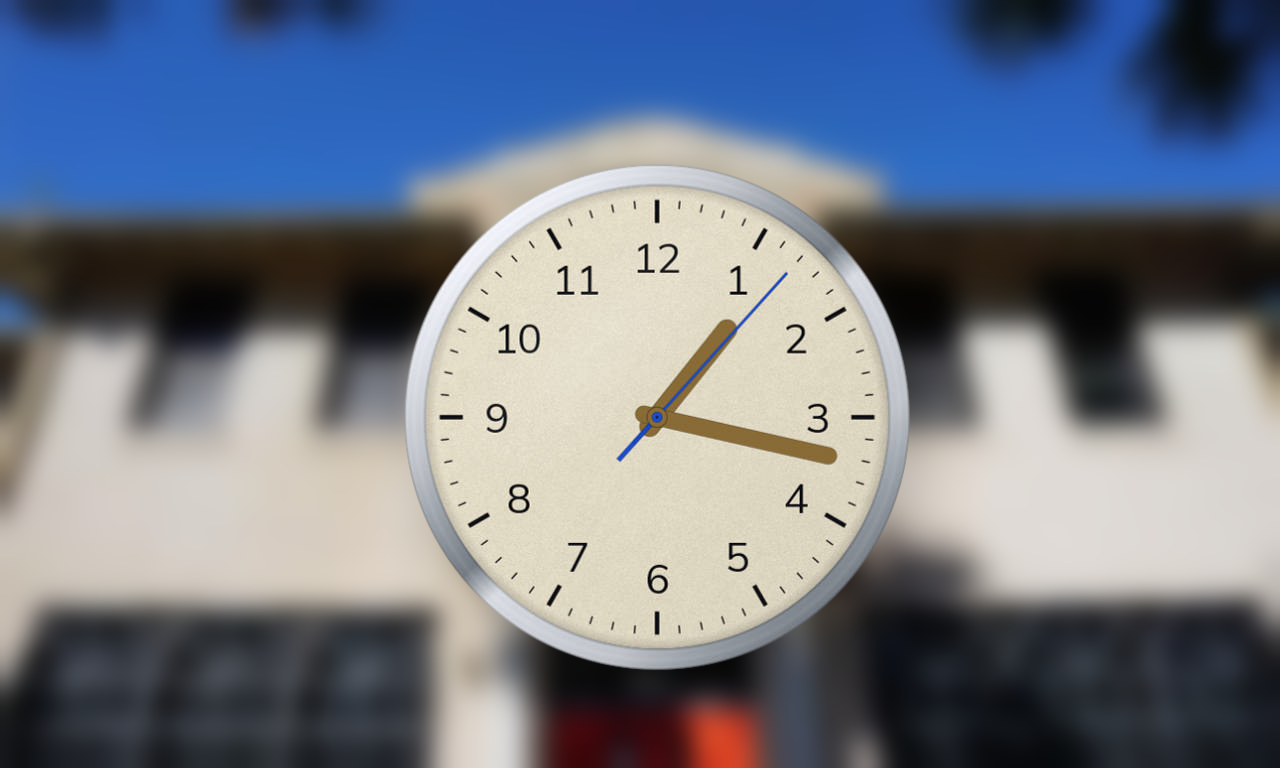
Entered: **1:17:07**
